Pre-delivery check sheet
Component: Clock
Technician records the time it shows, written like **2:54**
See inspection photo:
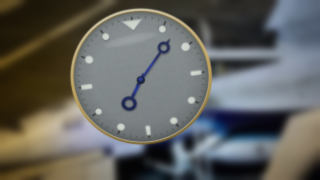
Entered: **7:07**
